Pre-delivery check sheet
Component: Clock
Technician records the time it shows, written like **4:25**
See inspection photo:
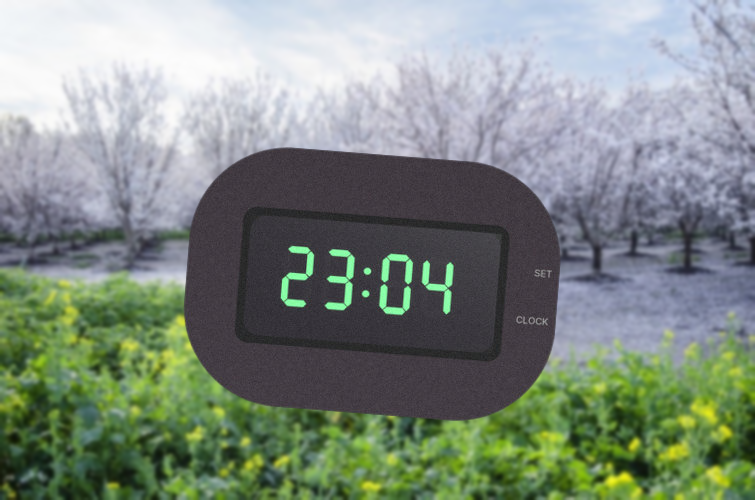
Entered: **23:04**
